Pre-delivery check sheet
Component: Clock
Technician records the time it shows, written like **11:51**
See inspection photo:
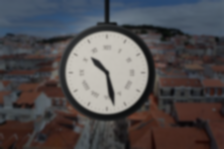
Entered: **10:28**
